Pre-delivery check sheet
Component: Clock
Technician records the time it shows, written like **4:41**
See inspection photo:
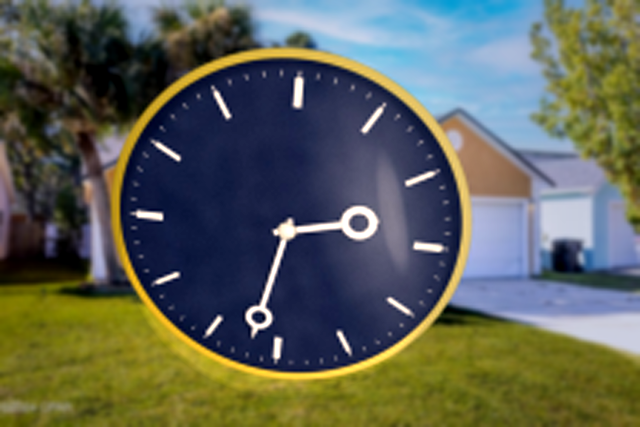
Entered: **2:32**
